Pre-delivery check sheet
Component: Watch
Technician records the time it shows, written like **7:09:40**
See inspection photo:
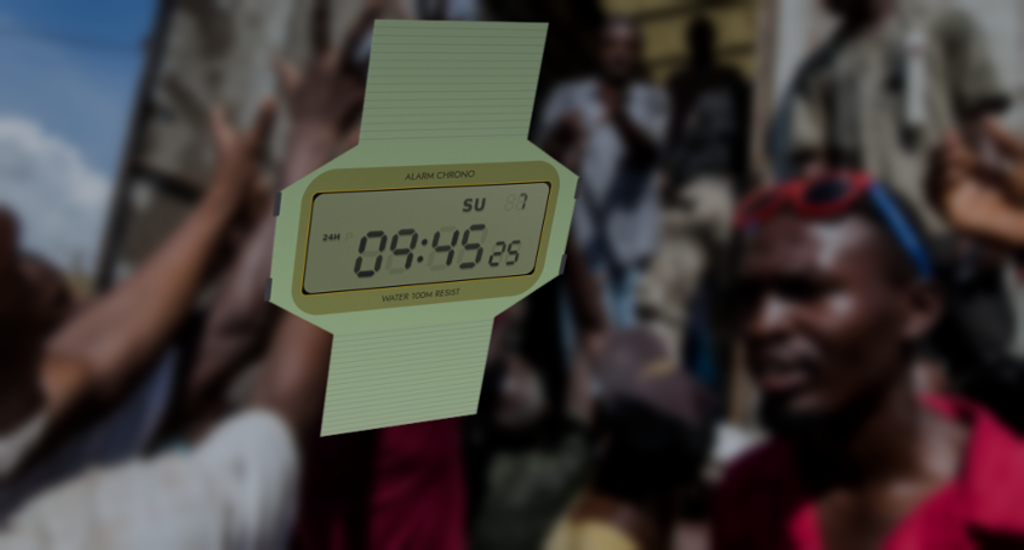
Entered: **9:45:25**
